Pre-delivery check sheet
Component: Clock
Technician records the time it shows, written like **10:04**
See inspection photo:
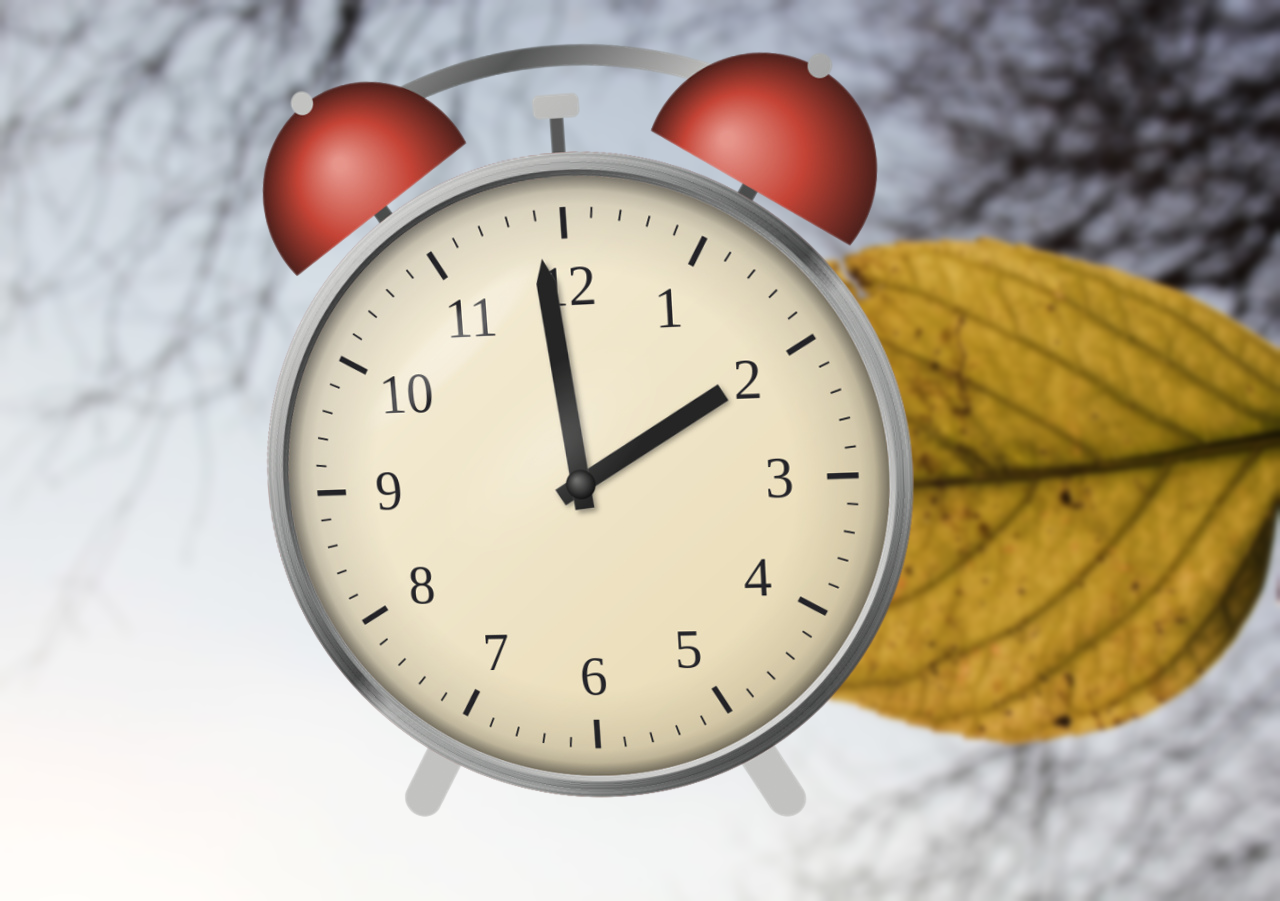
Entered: **1:59**
